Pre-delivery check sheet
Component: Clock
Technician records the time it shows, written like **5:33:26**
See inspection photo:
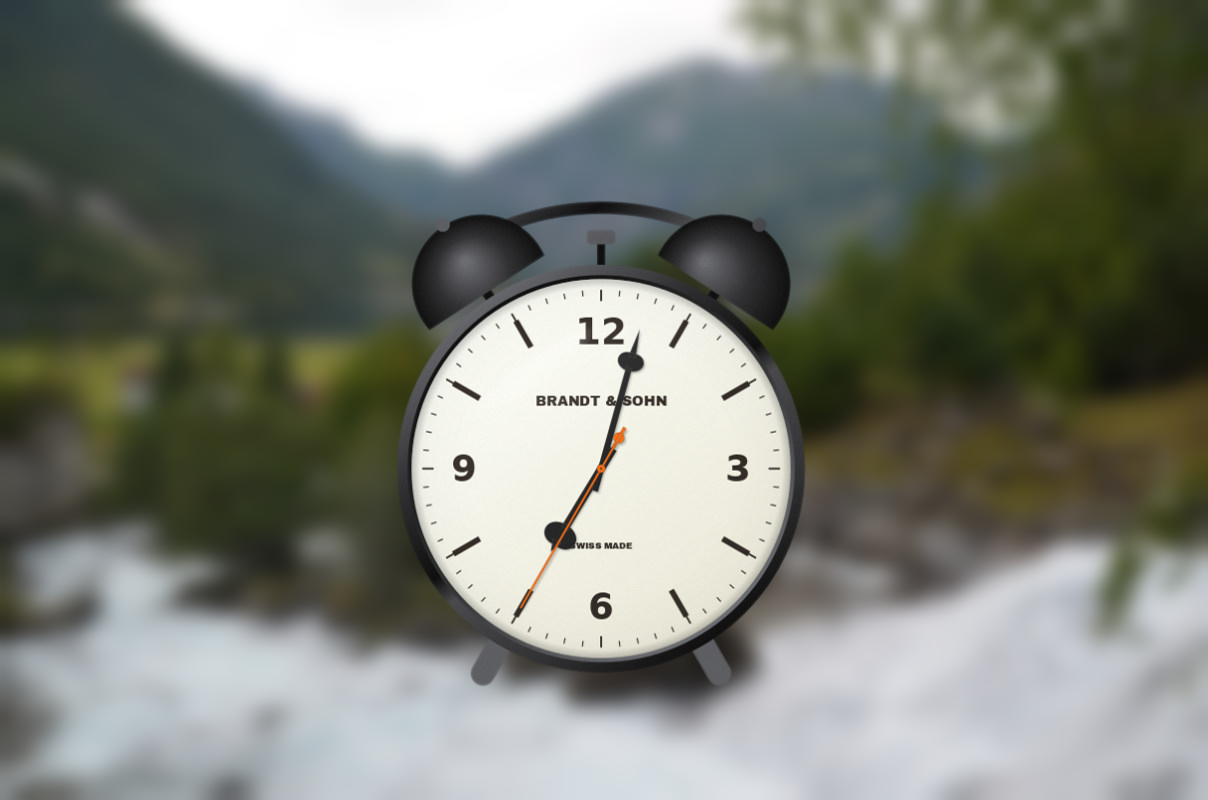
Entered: **7:02:35**
